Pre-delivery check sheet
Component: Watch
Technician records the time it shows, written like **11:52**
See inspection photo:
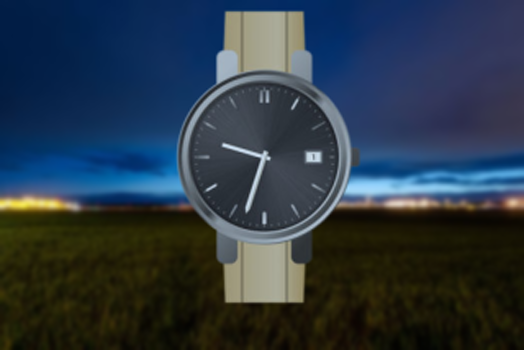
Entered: **9:33**
